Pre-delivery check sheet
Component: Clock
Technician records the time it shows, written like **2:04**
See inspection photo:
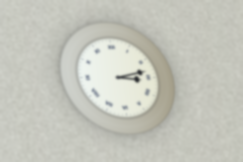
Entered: **3:13**
